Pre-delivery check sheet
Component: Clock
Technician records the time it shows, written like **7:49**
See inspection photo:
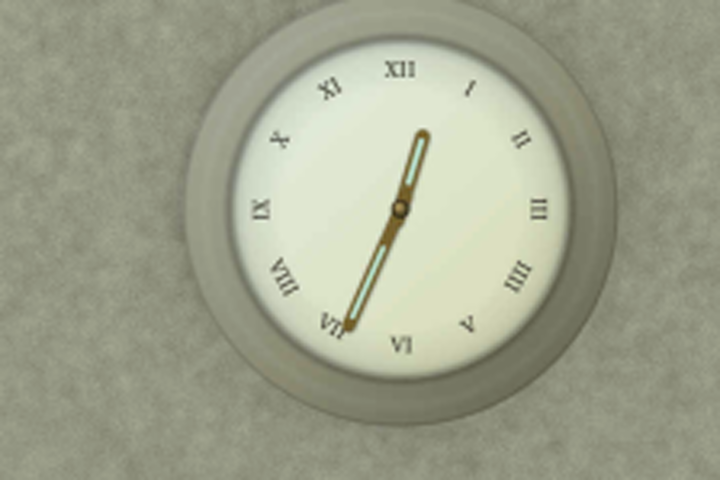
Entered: **12:34**
